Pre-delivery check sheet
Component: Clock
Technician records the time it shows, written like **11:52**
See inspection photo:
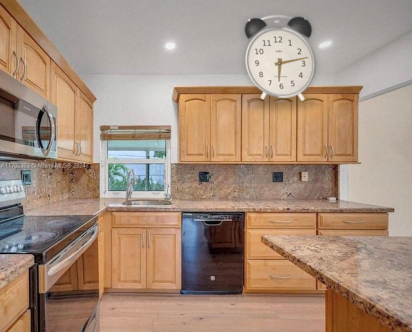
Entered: **6:13**
